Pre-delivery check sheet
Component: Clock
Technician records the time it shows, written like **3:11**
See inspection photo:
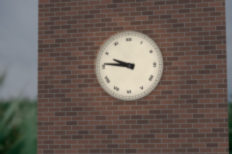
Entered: **9:46**
